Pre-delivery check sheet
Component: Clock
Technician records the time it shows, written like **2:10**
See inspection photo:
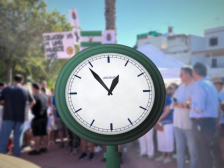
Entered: **12:54**
